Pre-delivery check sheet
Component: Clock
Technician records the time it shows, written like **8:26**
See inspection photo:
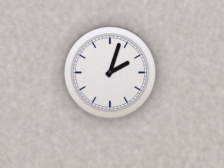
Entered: **2:03**
